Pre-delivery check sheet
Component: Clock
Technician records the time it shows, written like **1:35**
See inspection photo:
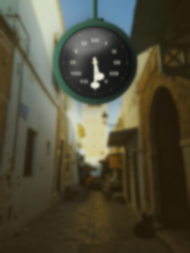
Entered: **5:30**
